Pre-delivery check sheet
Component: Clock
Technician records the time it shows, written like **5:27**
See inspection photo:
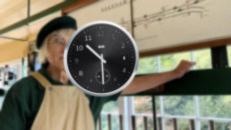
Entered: **10:30**
